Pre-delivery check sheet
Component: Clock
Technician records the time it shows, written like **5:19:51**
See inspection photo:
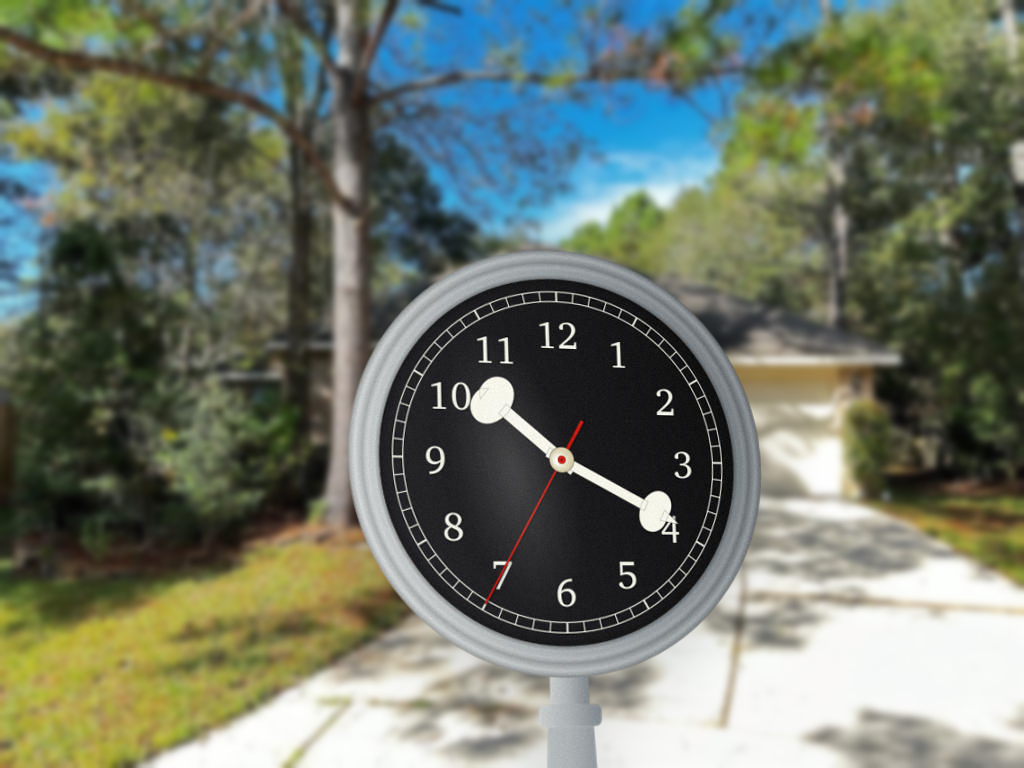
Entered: **10:19:35**
